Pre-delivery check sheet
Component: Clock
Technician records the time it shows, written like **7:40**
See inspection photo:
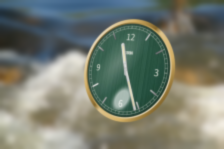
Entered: **11:26**
